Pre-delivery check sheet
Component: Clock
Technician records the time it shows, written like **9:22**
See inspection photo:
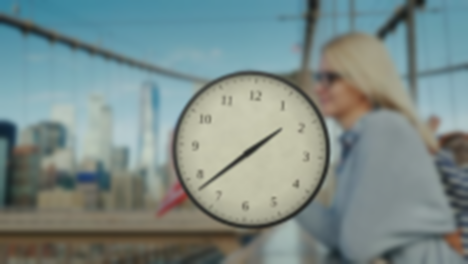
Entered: **1:38**
